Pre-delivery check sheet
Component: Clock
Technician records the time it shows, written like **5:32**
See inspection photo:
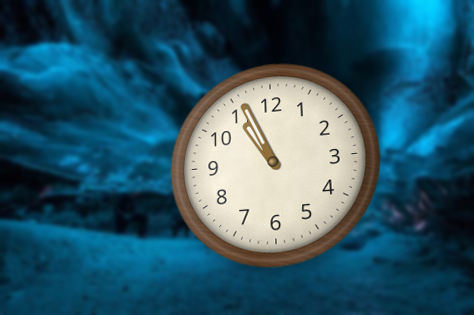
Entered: **10:56**
